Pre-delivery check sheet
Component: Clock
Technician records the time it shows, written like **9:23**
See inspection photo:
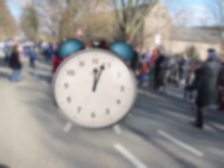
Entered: **12:03**
